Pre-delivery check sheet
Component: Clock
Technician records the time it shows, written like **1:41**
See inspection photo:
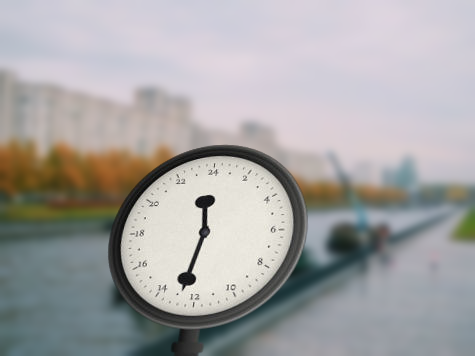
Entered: **23:32**
